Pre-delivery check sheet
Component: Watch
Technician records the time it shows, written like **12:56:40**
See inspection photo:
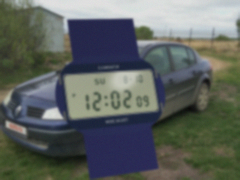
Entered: **12:02:09**
